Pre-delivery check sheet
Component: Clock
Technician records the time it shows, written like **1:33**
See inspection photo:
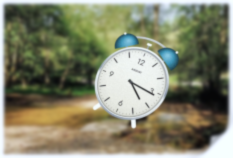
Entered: **4:16**
